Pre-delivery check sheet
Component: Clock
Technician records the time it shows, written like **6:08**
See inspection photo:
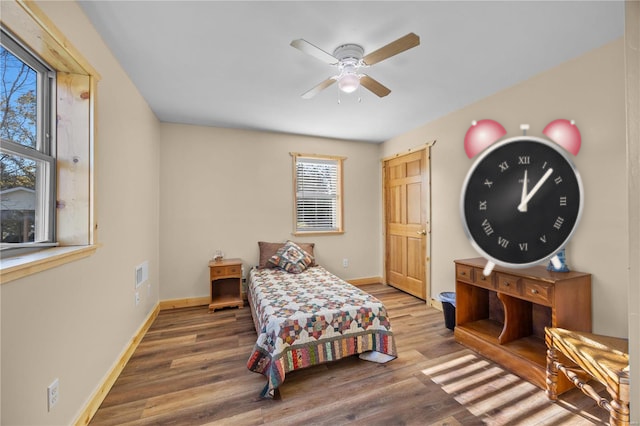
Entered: **12:07**
